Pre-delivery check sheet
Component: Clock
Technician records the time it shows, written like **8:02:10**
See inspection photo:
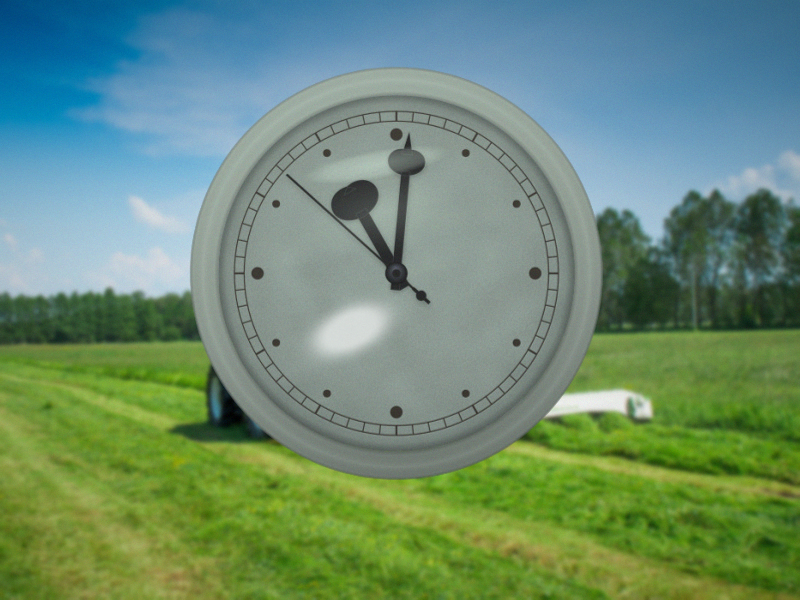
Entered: **11:00:52**
